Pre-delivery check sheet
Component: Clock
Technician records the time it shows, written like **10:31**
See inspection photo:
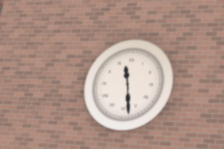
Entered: **11:28**
